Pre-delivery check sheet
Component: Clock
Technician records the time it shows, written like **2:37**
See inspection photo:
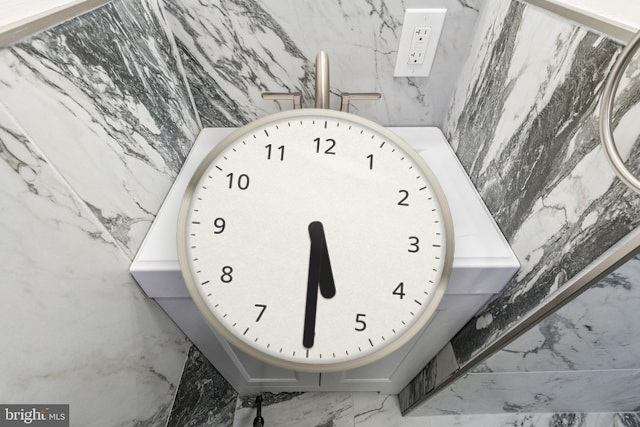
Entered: **5:30**
